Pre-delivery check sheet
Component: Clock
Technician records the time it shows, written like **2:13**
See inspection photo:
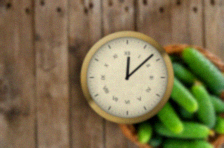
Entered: **12:08**
